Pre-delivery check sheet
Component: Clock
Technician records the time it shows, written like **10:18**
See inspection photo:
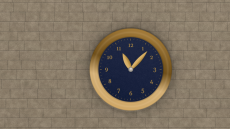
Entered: **11:07**
